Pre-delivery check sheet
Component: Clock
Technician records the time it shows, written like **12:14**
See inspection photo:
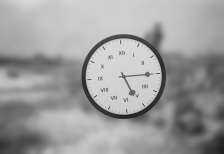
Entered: **5:15**
